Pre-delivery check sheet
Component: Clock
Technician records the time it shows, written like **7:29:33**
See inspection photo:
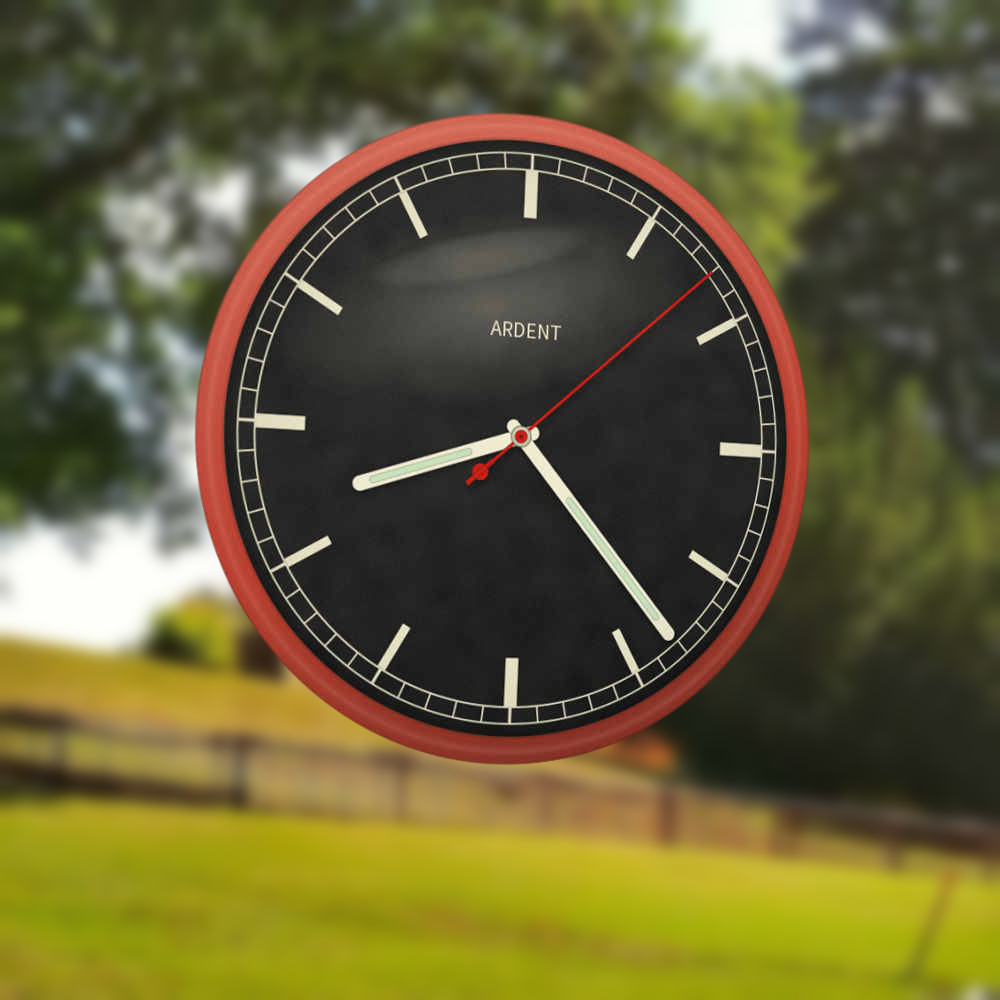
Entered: **8:23:08**
